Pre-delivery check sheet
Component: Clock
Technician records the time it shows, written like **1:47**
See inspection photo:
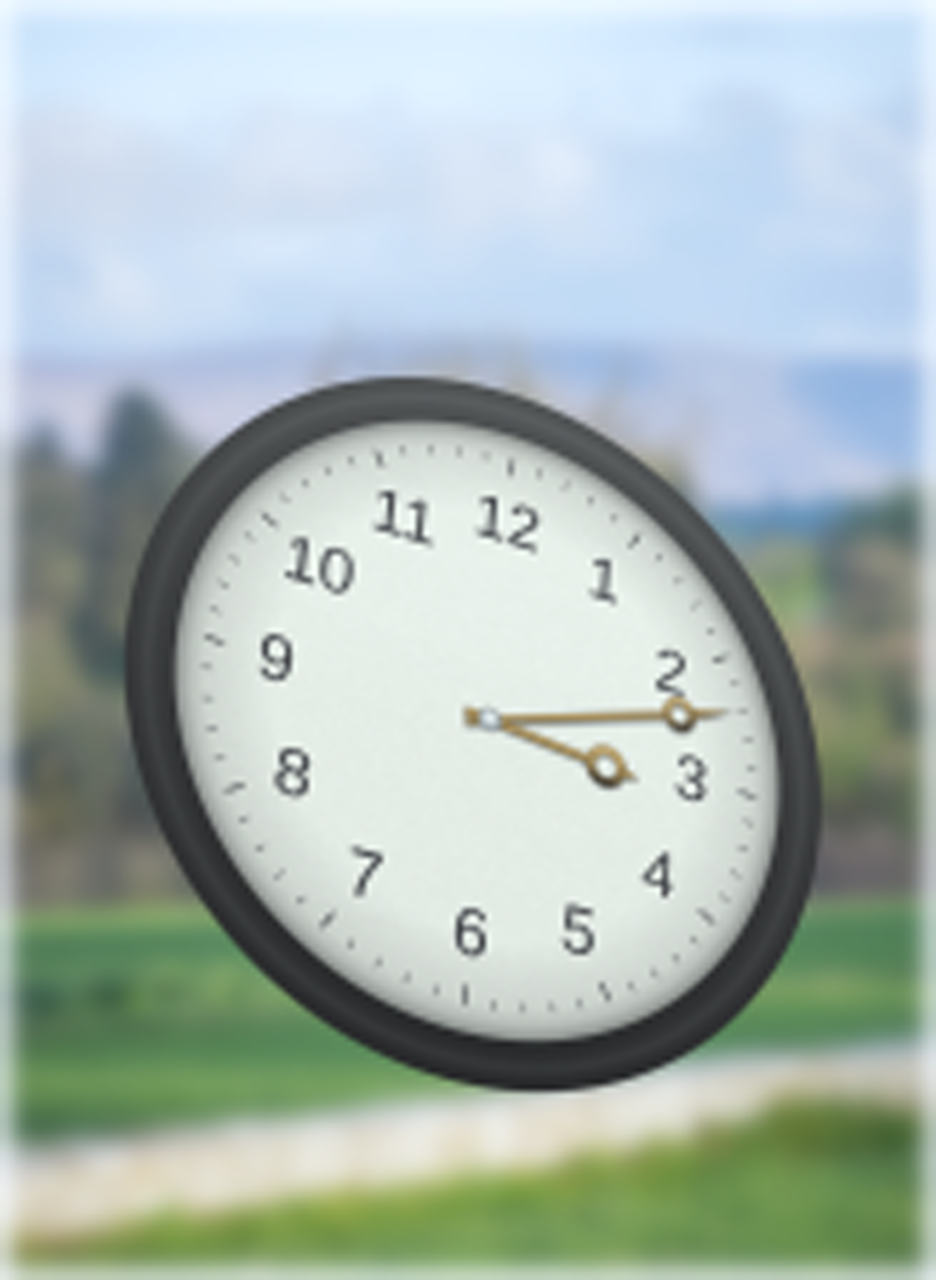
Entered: **3:12**
